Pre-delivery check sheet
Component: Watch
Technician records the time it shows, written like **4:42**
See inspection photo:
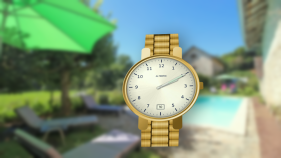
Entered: **2:10**
